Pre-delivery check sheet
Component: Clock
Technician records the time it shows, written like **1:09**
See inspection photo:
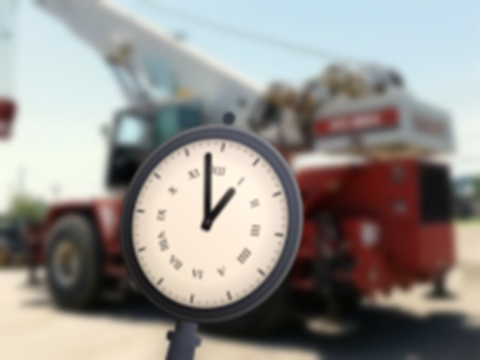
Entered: **12:58**
